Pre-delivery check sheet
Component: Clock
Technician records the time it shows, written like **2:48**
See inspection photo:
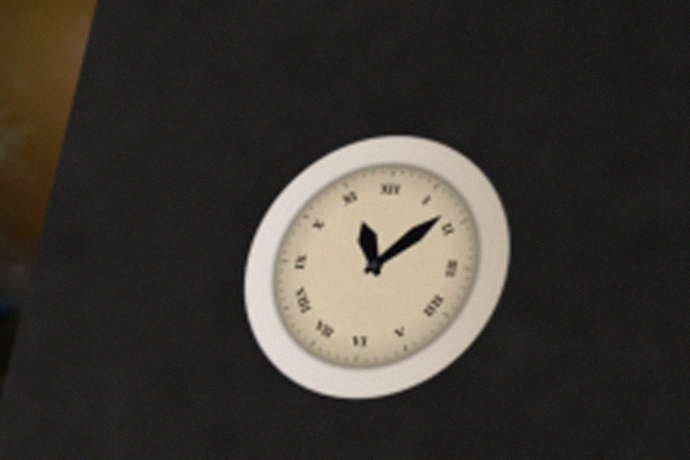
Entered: **11:08**
